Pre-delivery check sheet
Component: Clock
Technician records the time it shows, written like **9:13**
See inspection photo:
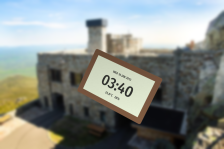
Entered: **3:40**
